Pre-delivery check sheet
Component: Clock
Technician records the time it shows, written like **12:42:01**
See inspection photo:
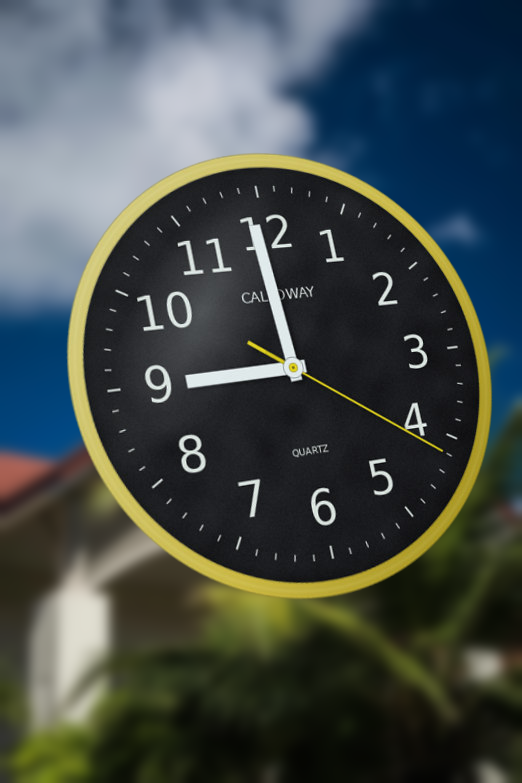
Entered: **8:59:21**
